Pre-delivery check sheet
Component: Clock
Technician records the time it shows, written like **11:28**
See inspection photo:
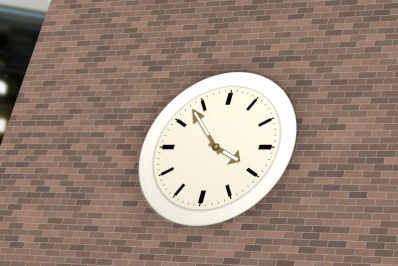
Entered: **3:53**
